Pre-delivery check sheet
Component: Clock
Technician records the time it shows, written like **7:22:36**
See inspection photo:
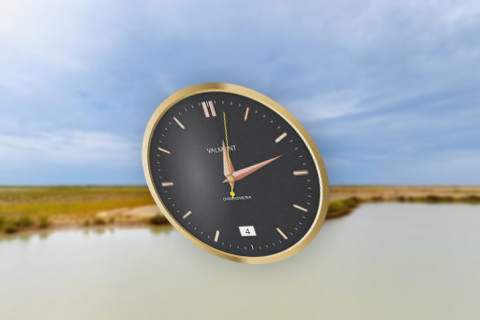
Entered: **12:12:02**
